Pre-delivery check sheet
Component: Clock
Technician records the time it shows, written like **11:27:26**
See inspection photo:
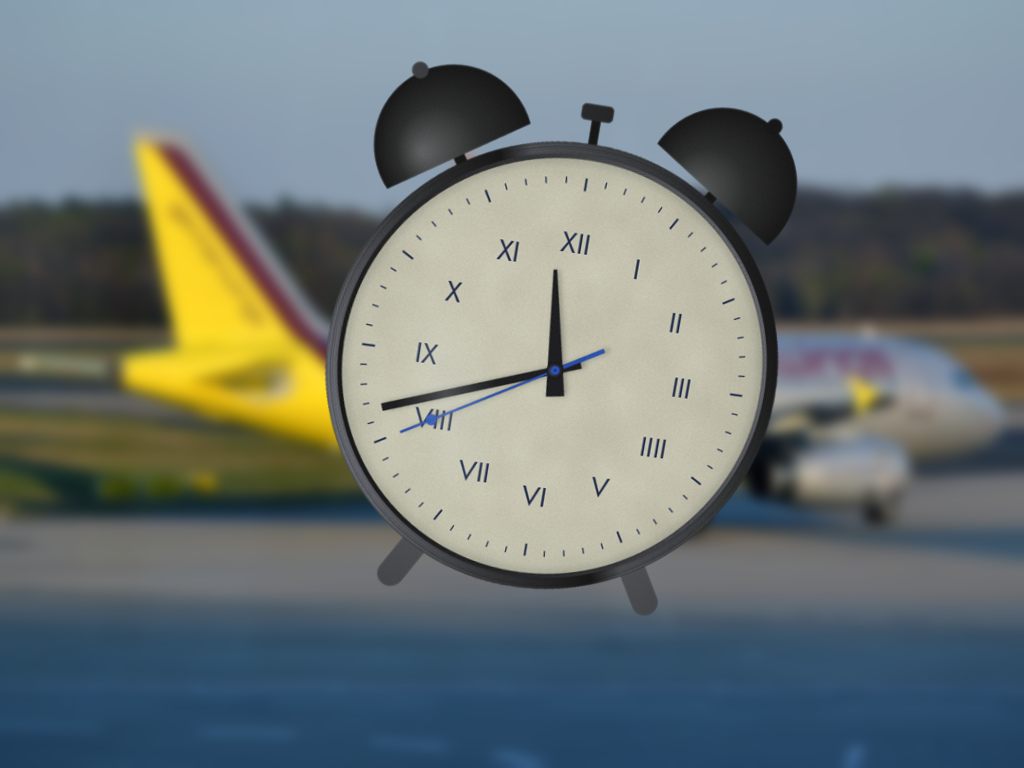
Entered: **11:41:40**
